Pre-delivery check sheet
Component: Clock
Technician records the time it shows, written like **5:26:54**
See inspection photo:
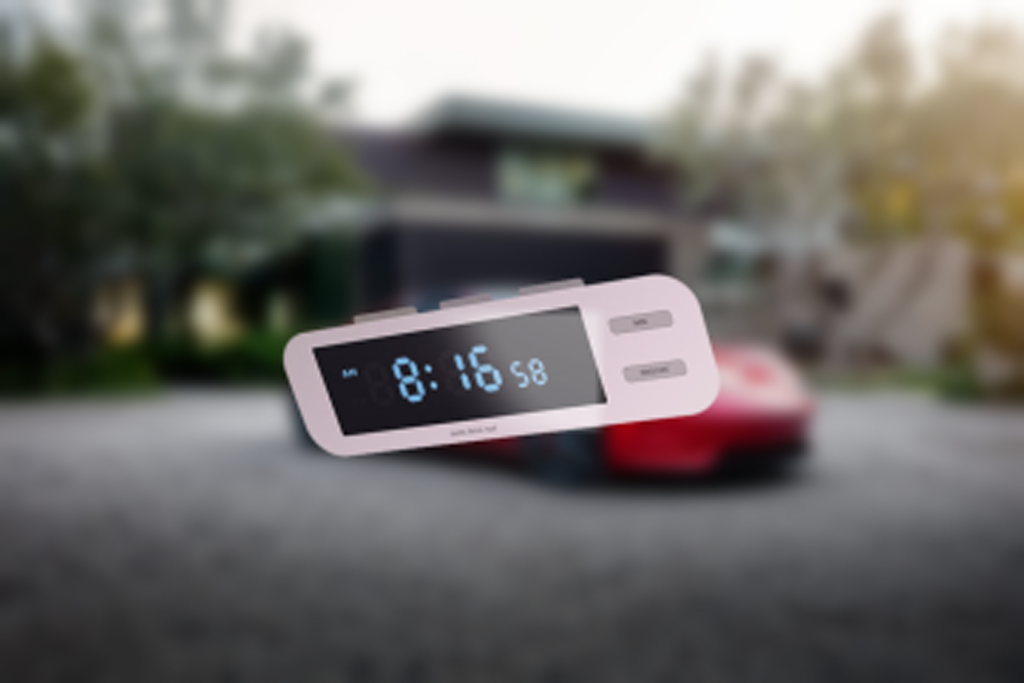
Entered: **8:16:58**
